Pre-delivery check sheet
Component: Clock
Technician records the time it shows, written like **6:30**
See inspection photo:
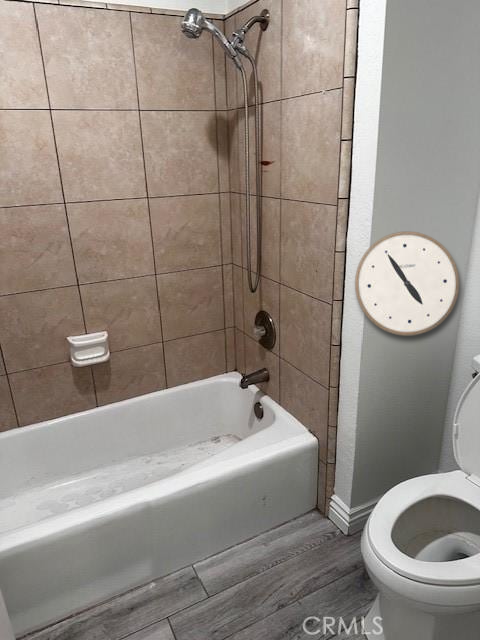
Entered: **4:55**
